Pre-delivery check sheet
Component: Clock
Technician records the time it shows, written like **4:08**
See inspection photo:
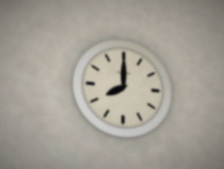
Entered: **8:00**
